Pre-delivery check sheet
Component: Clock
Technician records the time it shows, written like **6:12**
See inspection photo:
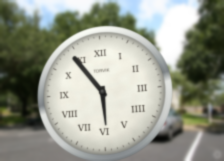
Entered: **5:54**
